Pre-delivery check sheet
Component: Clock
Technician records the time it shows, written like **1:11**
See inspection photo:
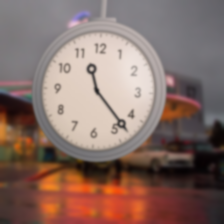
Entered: **11:23**
